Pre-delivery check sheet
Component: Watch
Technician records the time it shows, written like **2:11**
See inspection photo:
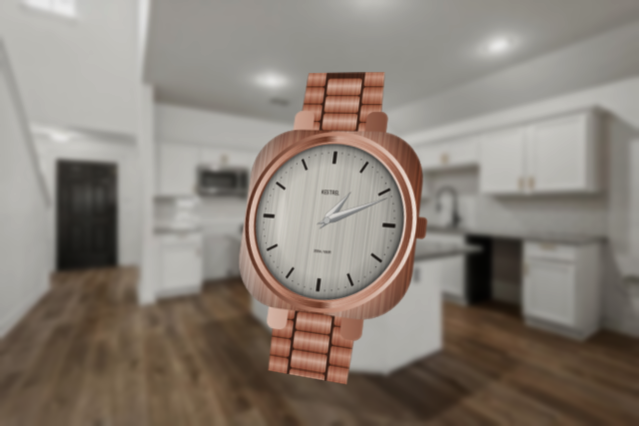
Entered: **1:11**
